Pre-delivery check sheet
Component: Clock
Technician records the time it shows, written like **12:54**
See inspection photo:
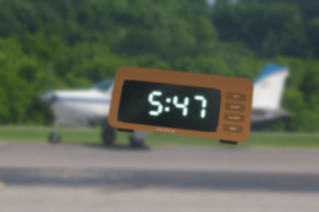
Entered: **5:47**
